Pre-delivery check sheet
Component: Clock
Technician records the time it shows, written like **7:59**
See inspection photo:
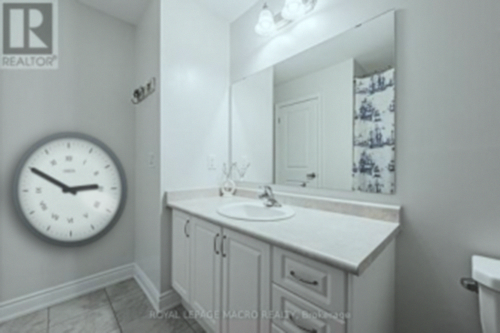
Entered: **2:50**
